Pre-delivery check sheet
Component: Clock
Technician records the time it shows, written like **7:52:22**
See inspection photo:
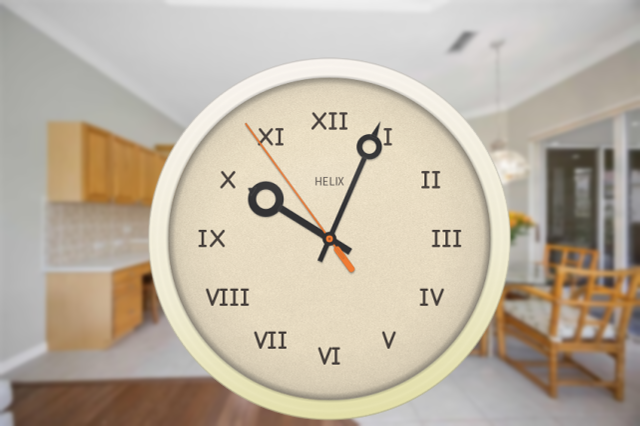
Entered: **10:03:54**
